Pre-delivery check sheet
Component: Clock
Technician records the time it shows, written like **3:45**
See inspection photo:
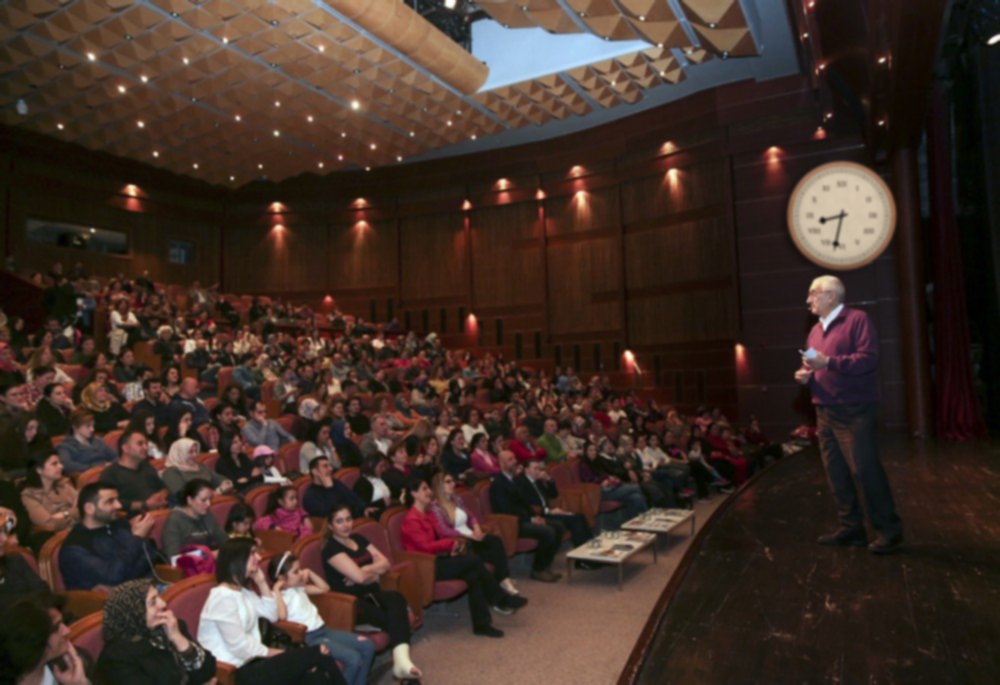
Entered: **8:32**
